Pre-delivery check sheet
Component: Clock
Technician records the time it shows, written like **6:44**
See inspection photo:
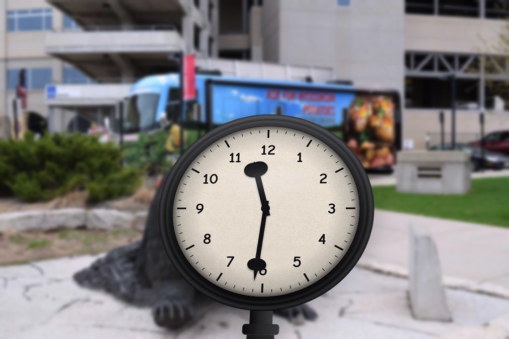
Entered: **11:31**
